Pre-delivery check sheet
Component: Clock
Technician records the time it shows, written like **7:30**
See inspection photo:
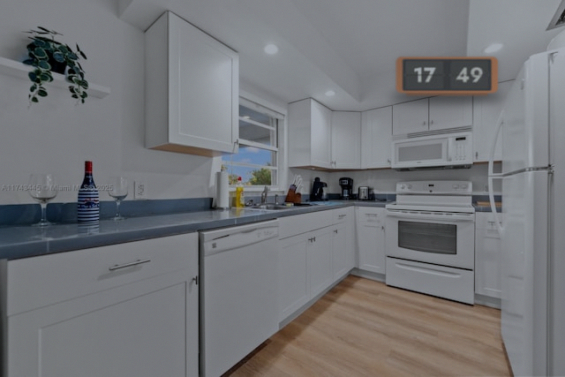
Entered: **17:49**
